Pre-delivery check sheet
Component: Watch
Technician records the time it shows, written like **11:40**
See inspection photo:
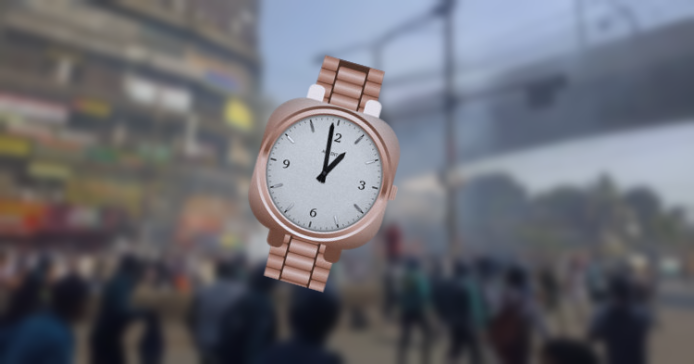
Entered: **12:59**
